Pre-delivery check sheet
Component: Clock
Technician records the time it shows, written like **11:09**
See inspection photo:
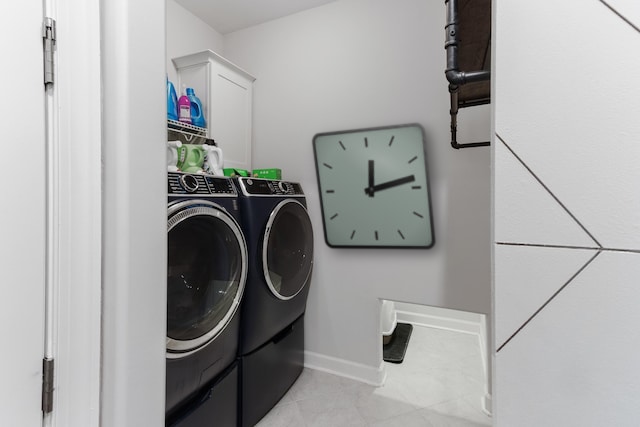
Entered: **12:13**
